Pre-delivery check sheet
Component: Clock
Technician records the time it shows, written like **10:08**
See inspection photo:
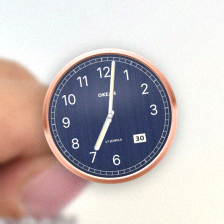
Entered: **7:02**
